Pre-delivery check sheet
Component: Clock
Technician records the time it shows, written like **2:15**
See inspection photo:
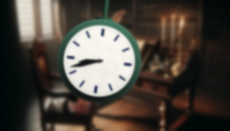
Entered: **8:42**
